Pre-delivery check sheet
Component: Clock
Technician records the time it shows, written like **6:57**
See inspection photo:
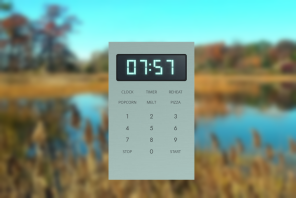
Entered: **7:57**
